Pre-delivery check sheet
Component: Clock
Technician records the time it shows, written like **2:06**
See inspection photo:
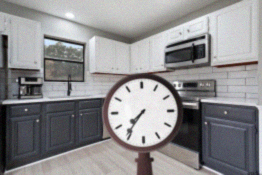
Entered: **7:36**
